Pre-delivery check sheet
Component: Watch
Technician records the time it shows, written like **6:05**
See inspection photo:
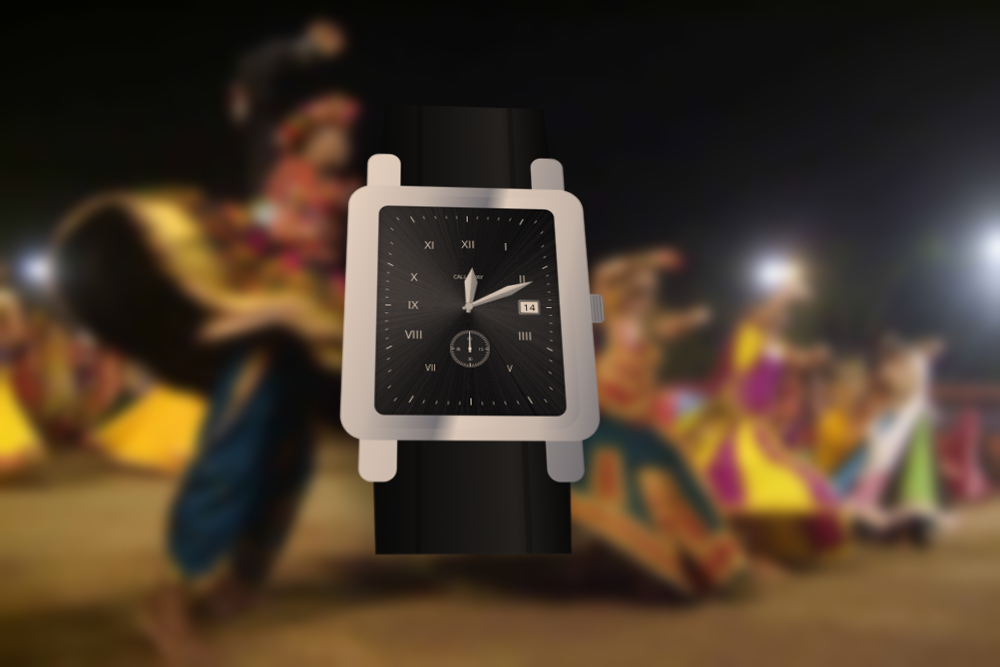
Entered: **12:11**
